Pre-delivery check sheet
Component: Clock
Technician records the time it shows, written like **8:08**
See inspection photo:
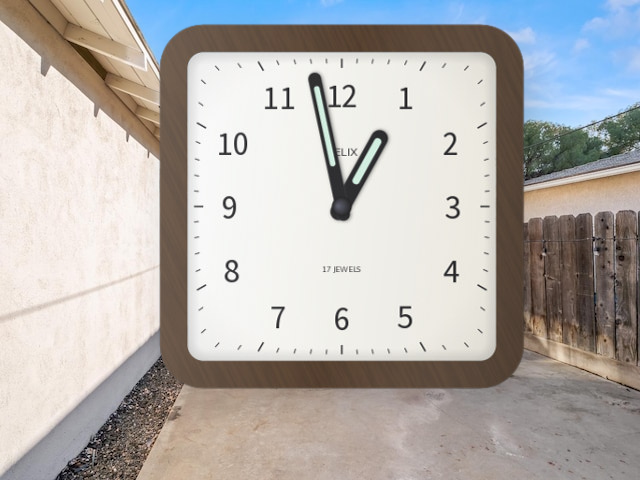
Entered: **12:58**
